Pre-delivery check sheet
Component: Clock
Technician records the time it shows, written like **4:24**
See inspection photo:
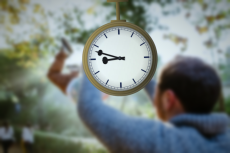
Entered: **8:48**
